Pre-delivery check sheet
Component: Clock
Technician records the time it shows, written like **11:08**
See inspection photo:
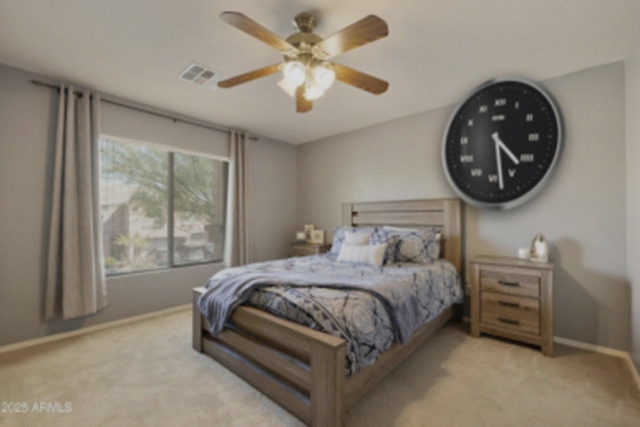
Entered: **4:28**
